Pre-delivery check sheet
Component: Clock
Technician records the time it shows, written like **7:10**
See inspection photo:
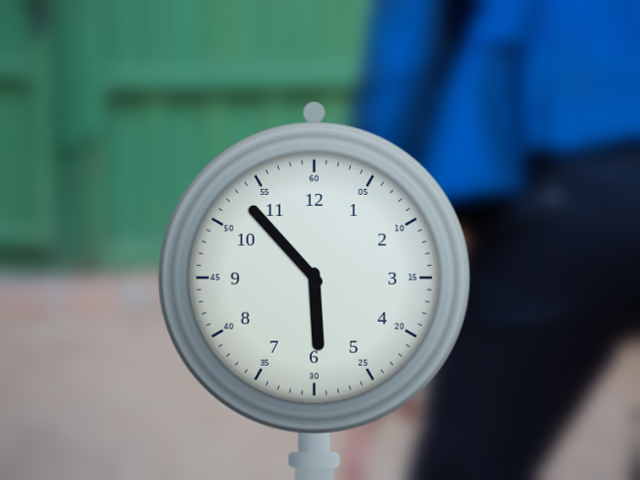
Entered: **5:53**
